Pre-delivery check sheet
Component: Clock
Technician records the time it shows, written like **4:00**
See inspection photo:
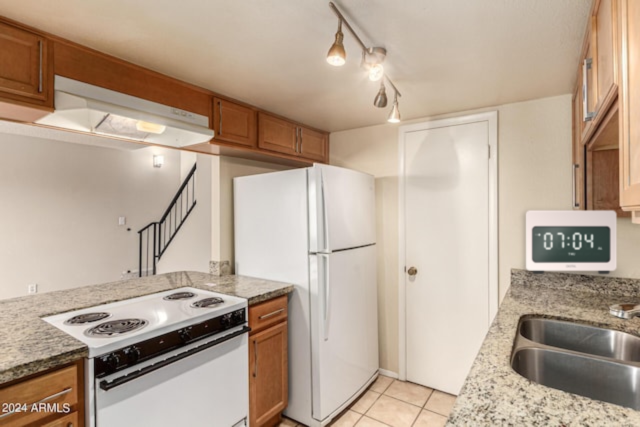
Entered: **7:04**
